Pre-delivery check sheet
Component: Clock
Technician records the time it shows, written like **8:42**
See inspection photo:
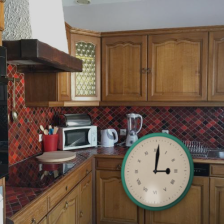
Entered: **3:01**
